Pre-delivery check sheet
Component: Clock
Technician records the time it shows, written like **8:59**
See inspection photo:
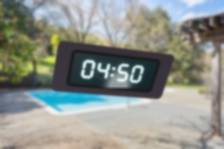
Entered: **4:50**
